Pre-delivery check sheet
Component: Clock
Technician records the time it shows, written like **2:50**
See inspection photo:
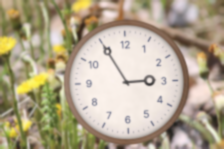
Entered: **2:55**
